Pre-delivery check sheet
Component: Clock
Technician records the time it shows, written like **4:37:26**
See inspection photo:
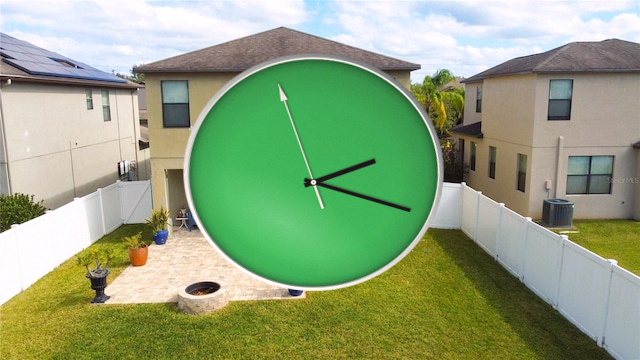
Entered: **2:17:57**
